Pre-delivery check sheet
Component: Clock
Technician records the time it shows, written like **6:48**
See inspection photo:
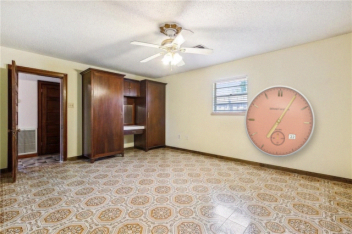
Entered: **7:05**
